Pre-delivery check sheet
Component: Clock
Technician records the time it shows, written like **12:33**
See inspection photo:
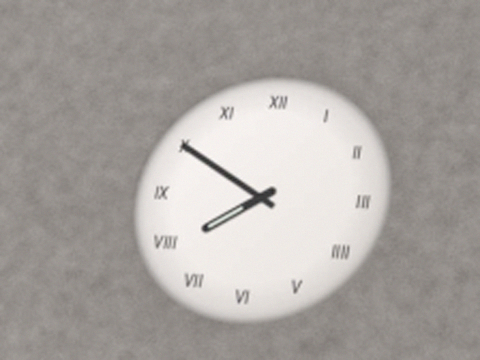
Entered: **7:50**
